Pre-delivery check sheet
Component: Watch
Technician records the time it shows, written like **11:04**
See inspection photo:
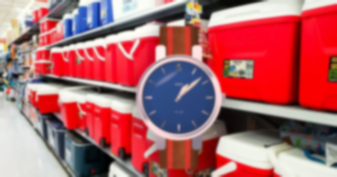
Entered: **1:08**
